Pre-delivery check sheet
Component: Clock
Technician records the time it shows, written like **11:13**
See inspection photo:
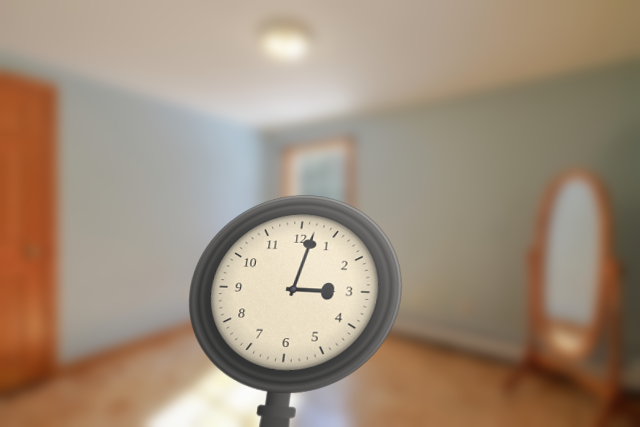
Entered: **3:02**
